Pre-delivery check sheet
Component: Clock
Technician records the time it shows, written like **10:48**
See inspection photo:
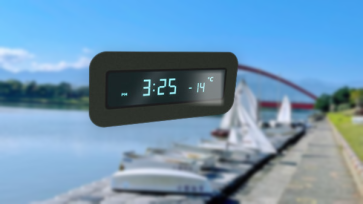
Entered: **3:25**
